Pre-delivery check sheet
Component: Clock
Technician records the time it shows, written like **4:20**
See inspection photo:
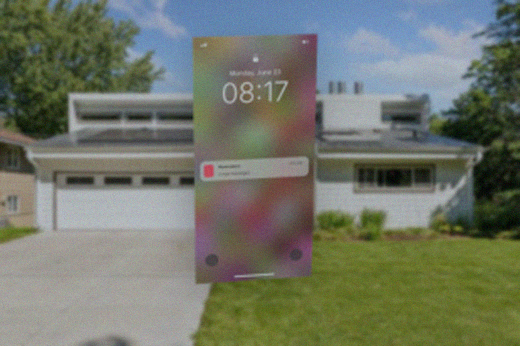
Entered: **8:17**
